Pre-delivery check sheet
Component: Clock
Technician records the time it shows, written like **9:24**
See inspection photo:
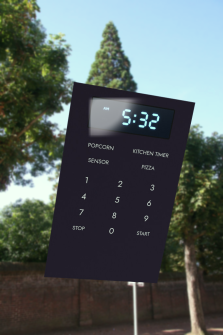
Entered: **5:32**
